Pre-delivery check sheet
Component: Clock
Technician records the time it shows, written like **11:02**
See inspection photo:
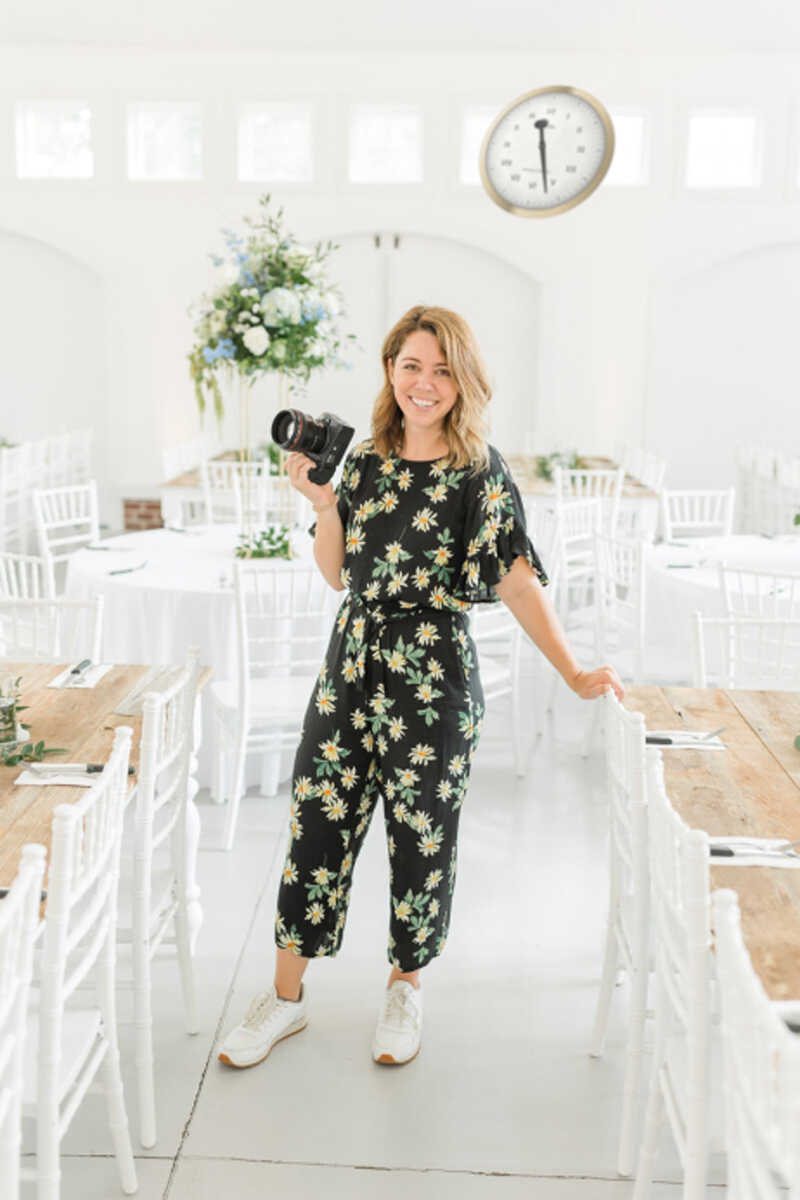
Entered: **11:27**
